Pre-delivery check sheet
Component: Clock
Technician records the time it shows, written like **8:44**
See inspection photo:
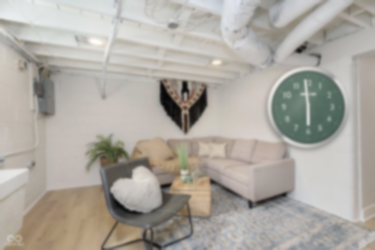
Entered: **5:59**
